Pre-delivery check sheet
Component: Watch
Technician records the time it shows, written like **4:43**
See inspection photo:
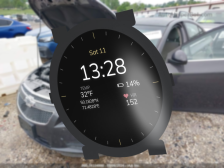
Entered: **13:28**
